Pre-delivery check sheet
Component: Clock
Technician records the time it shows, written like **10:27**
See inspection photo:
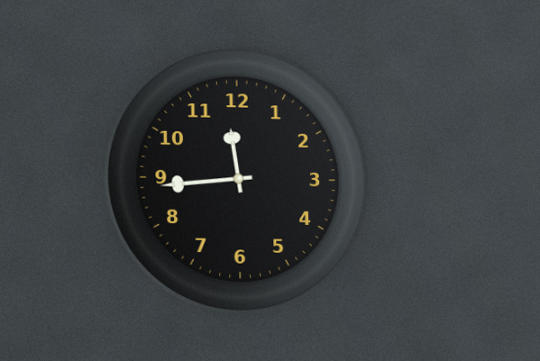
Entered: **11:44**
